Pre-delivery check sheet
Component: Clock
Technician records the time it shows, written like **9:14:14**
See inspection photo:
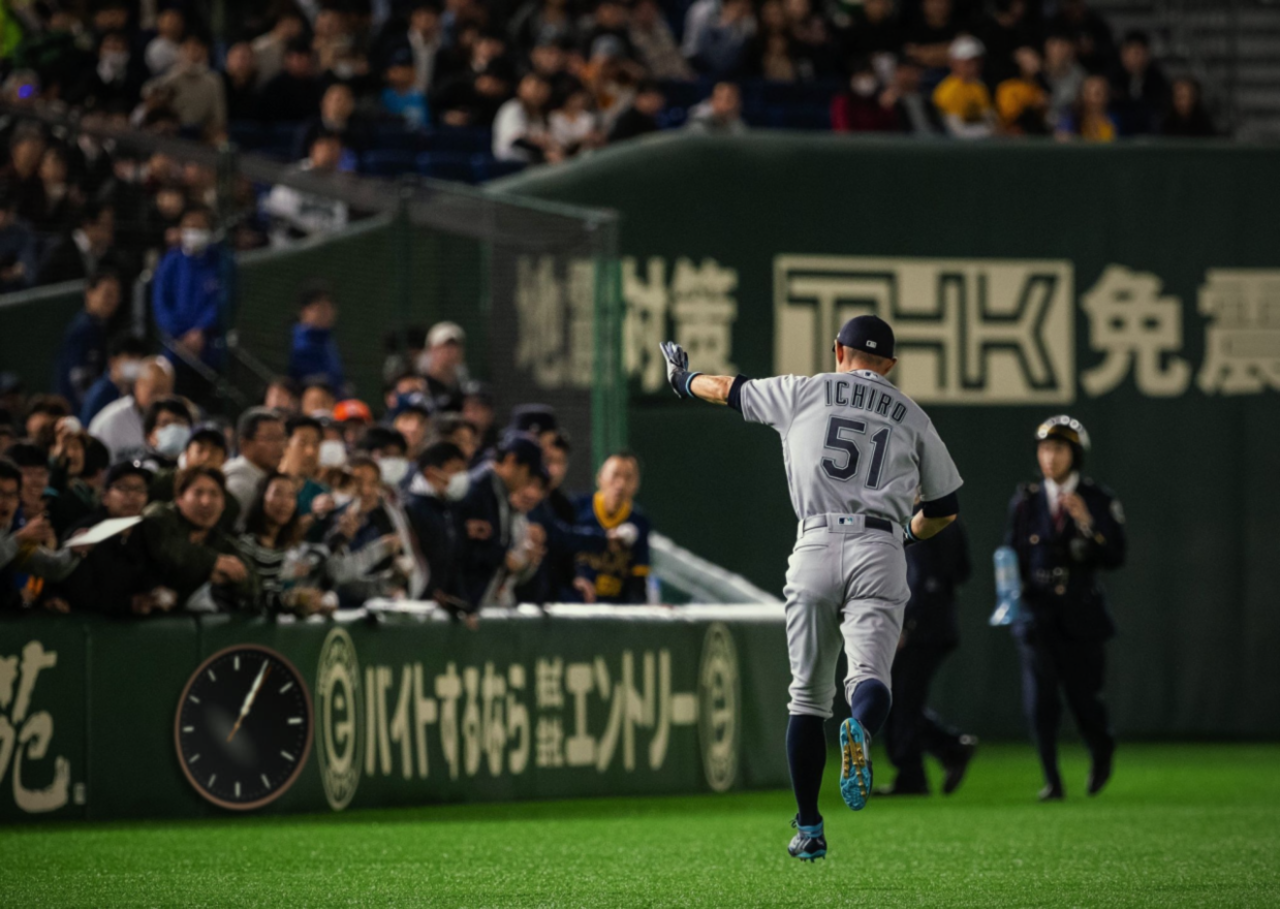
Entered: **1:05:06**
